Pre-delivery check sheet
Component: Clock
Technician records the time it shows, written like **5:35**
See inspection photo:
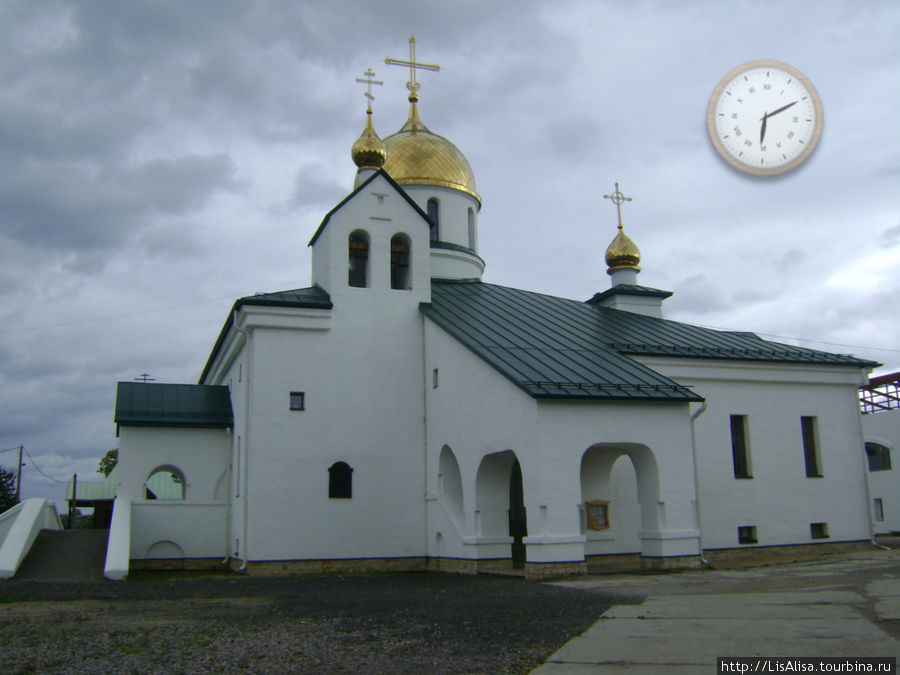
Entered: **6:10**
